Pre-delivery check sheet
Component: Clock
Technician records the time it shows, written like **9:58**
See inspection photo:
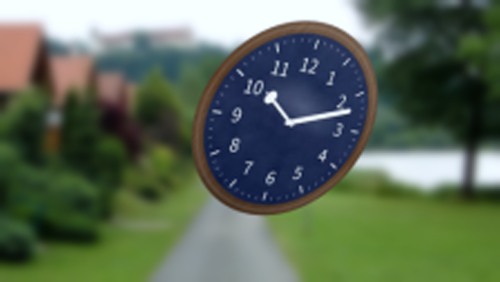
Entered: **10:12**
